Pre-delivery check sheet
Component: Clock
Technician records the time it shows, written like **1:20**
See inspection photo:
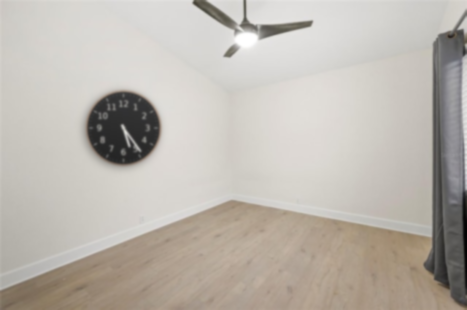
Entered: **5:24**
